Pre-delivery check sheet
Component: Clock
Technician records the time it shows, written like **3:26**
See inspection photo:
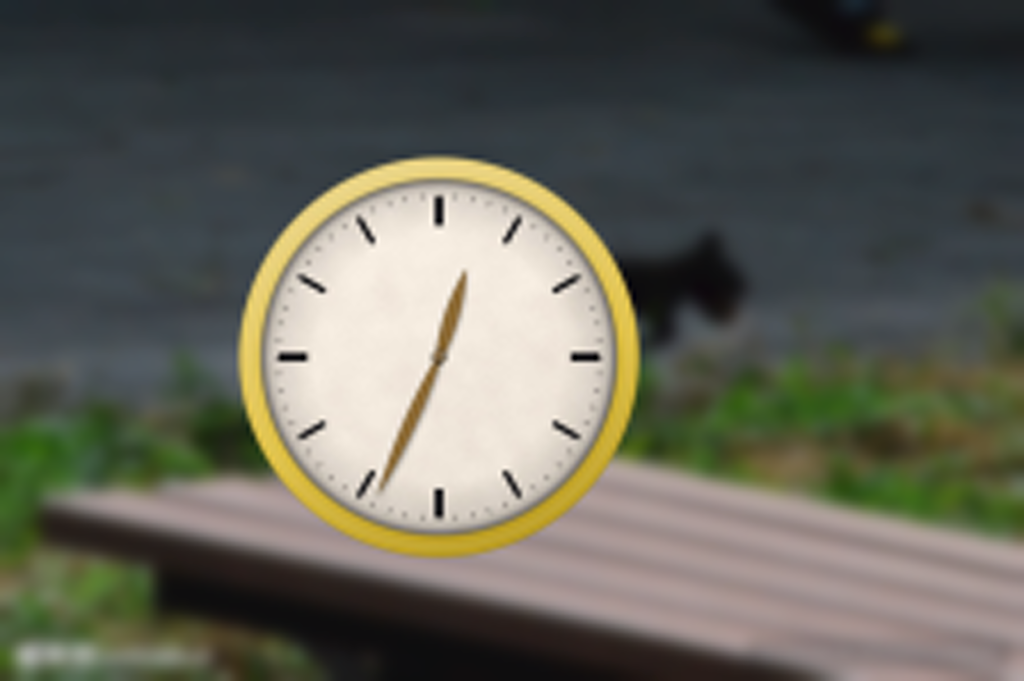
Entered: **12:34**
